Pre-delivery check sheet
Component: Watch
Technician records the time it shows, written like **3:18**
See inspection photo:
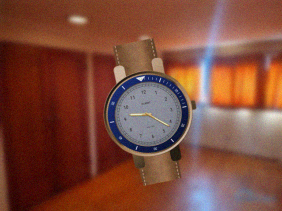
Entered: **9:22**
